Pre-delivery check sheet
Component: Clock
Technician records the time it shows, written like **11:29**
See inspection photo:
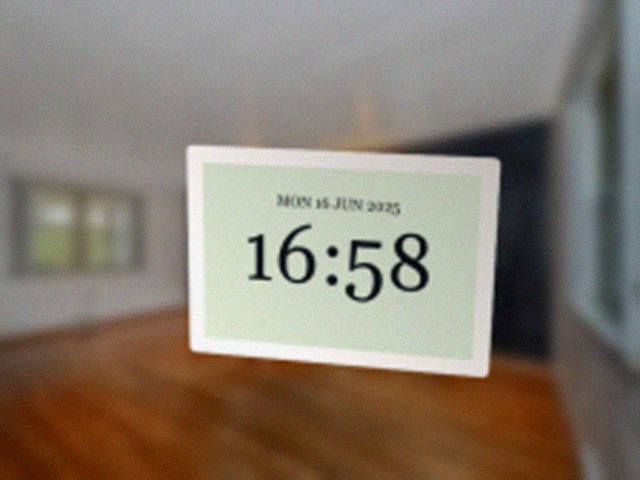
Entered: **16:58**
